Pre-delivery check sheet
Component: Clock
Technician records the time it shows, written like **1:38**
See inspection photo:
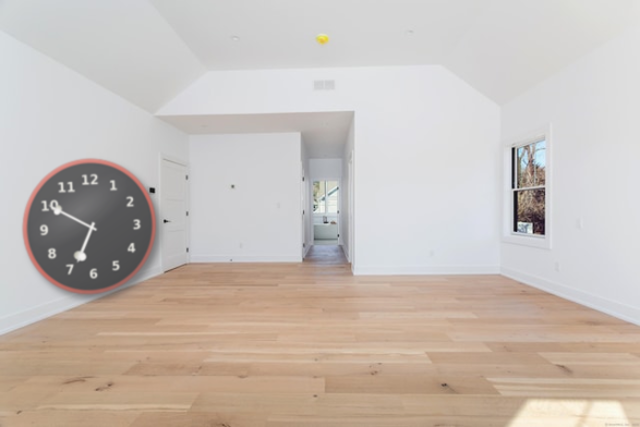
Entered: **6:50**
